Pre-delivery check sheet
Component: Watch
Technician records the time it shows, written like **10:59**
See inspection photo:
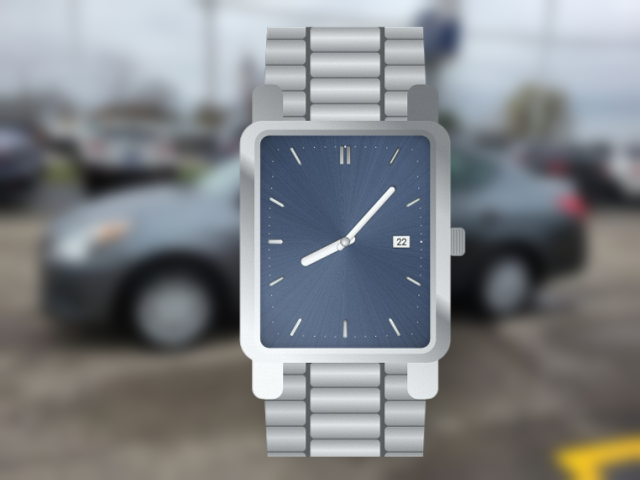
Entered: **8:07**
